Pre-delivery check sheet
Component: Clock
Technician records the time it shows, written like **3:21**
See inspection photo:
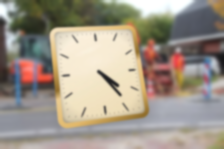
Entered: **4:24**
